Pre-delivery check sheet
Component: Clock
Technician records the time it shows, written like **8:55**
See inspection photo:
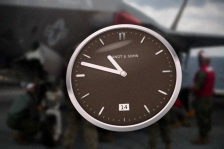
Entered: **10:48**
